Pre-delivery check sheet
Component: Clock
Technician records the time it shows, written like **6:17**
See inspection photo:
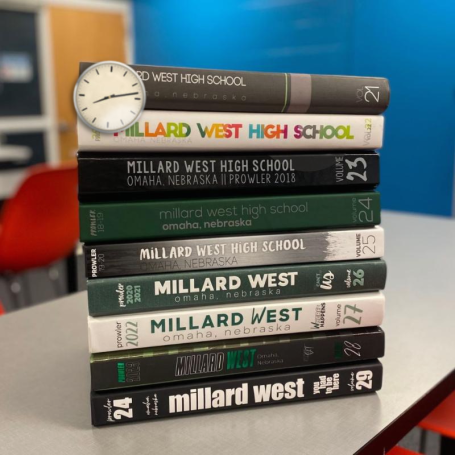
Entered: **8:13**
